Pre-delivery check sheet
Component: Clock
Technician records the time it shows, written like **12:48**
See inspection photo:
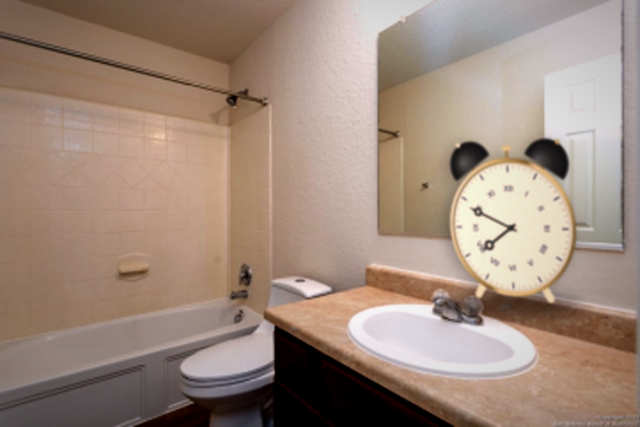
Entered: **7:49**
